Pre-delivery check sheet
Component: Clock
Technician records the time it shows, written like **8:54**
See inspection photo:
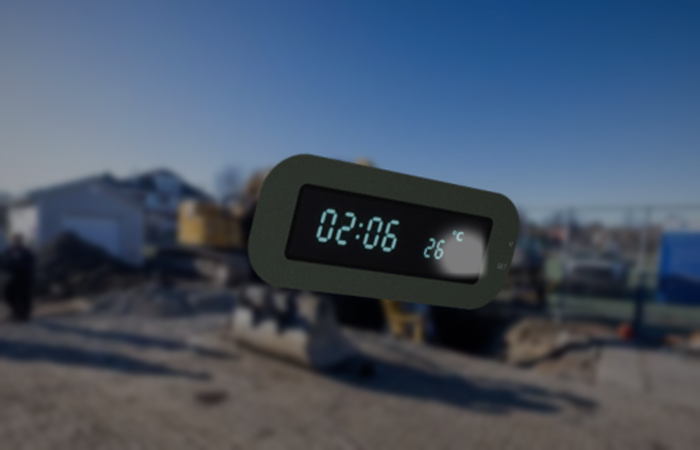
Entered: **2:06**
